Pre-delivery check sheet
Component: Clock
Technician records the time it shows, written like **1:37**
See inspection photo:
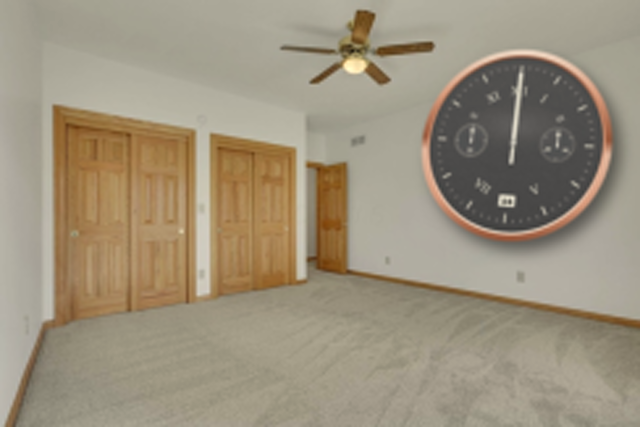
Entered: **12:00**
